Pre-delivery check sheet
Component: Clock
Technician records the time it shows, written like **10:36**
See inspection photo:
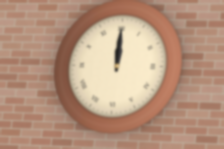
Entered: **12:00**
